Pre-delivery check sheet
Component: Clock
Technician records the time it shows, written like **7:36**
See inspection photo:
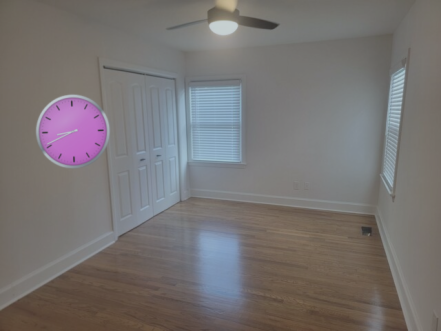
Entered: **8:41**
